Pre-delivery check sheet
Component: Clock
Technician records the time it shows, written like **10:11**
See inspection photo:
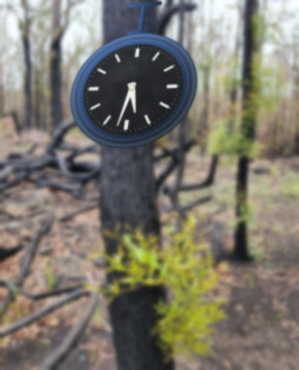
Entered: **5:32**
